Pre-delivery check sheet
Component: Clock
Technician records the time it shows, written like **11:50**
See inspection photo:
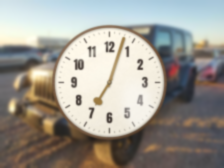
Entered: **7:03**
